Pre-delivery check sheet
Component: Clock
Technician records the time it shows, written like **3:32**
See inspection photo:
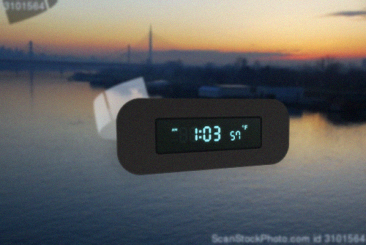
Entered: **1:03**
